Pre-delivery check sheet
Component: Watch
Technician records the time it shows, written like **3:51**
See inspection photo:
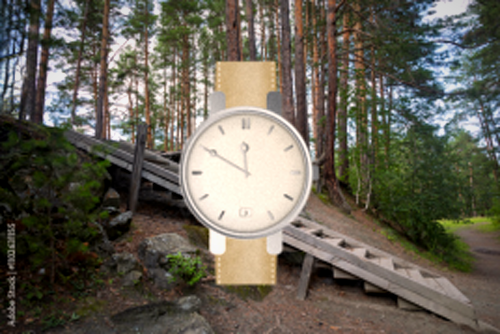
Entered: **11:50**
